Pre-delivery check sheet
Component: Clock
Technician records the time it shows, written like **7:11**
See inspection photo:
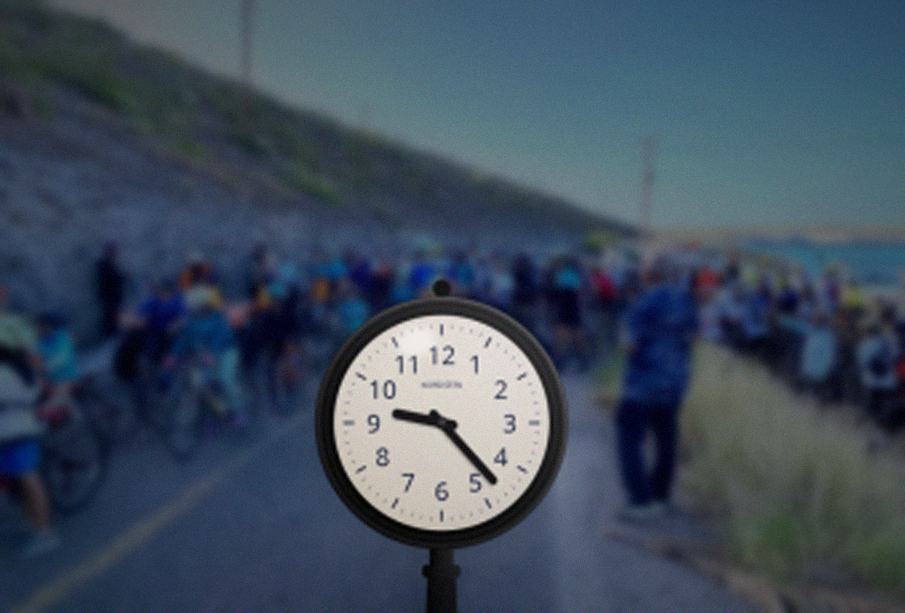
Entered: **9:23**
